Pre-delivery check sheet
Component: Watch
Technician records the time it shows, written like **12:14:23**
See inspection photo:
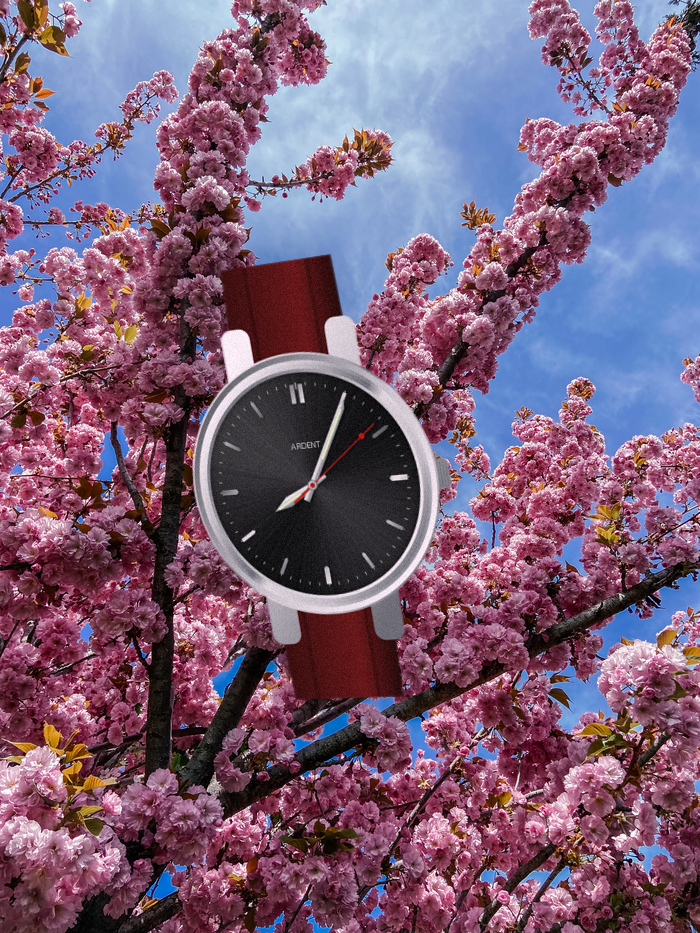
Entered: **8:05:09**
